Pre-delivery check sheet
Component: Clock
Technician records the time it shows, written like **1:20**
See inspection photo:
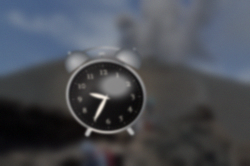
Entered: **9:35**
